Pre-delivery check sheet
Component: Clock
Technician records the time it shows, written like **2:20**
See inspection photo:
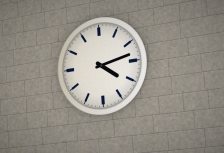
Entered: **4:13**
